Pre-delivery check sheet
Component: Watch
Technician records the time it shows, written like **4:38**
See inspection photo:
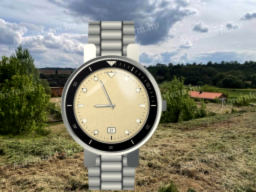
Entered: **8:56**
